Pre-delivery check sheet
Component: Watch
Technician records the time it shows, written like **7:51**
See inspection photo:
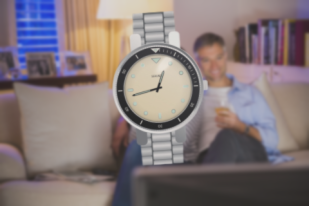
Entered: **12:43**
